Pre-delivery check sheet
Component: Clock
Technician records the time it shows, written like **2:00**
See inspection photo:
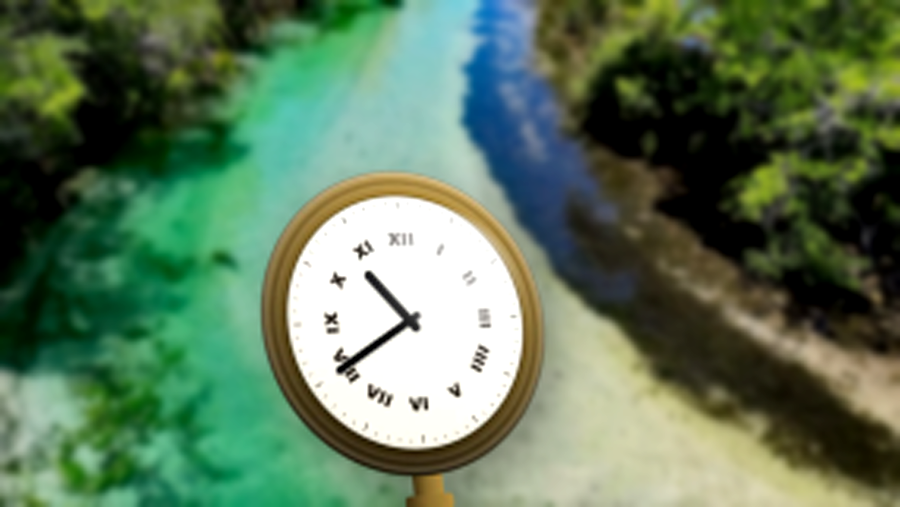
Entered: **10:40**
